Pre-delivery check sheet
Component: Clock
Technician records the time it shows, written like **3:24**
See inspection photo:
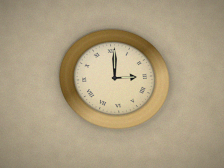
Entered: **3:01**
